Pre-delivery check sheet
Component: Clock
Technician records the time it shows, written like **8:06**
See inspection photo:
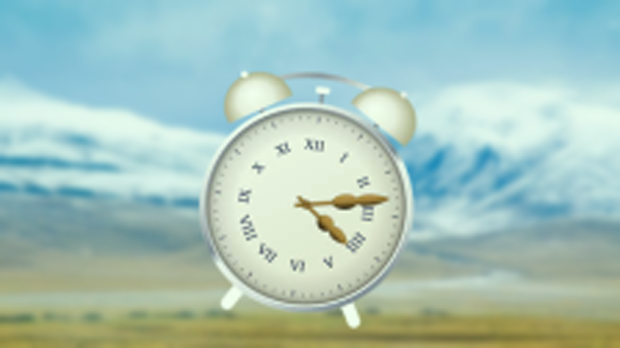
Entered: **4:13**
